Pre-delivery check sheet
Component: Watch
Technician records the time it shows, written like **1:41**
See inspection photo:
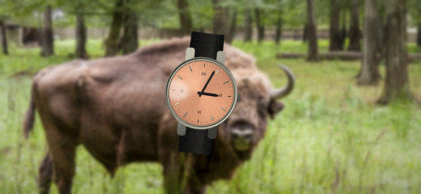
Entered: **3:04**
